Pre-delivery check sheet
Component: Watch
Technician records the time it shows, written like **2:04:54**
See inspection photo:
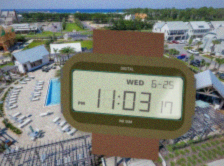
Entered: **11:03:17**
